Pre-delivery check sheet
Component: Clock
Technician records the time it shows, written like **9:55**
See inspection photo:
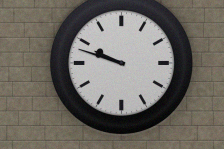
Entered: **9:48**
